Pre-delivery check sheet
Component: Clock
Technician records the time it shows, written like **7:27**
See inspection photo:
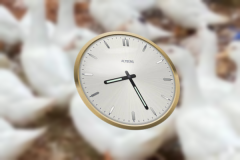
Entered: **8:26**
